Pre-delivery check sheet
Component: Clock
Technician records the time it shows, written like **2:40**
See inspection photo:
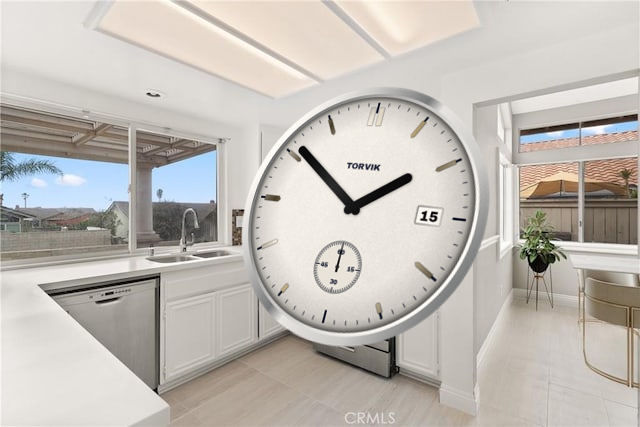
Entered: **1:51**
